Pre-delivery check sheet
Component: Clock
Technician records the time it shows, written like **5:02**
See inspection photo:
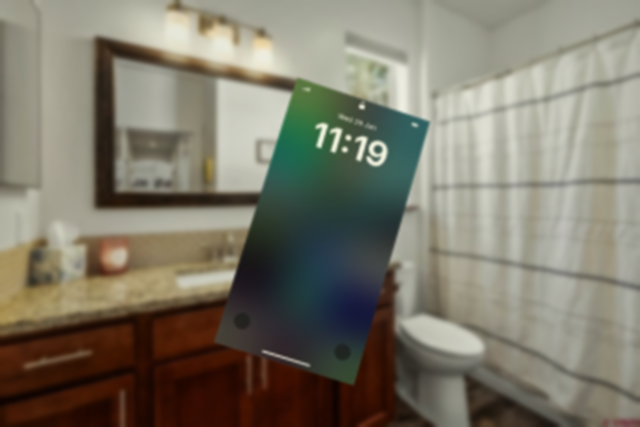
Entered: **11:19**
